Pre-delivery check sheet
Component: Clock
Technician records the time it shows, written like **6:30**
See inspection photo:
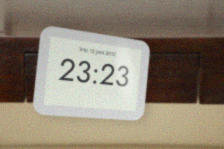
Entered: **23:23**
